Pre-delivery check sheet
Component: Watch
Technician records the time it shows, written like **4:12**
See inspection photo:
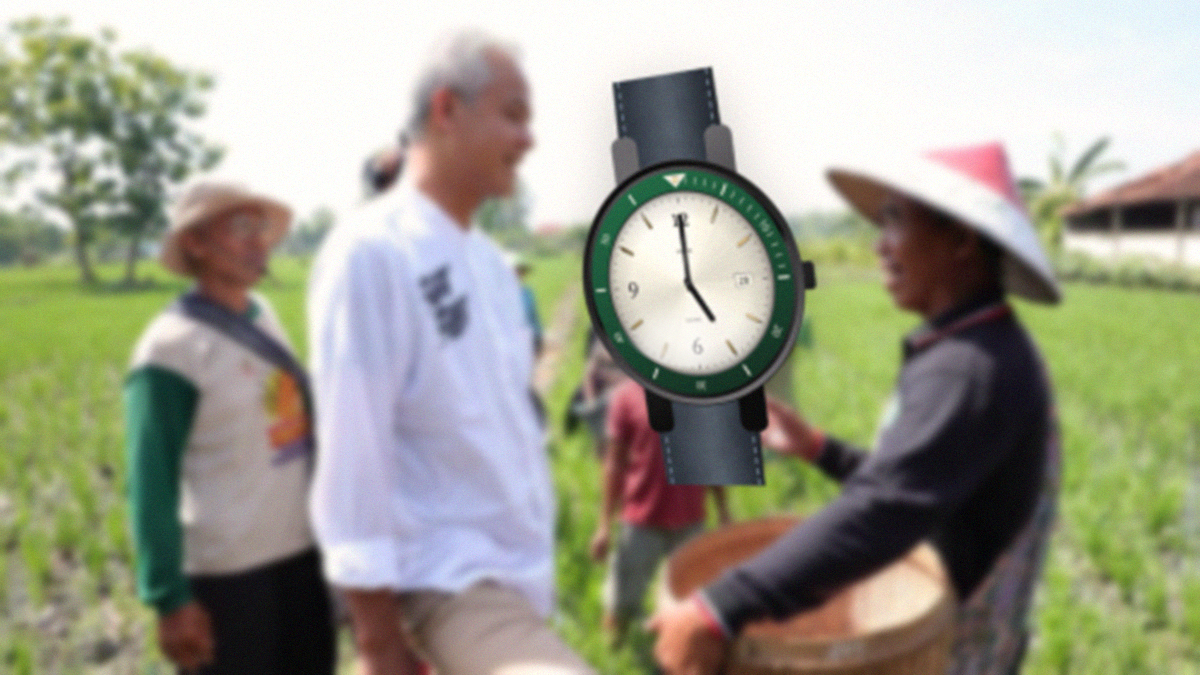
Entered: **5:00**
